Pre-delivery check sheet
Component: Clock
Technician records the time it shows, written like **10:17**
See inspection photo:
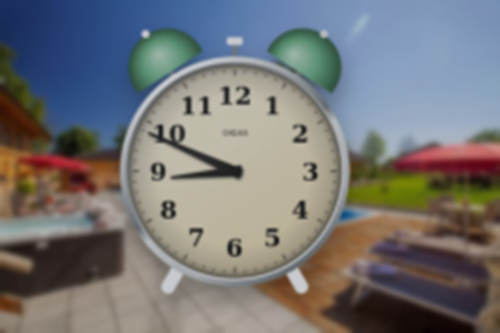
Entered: **8:49**
